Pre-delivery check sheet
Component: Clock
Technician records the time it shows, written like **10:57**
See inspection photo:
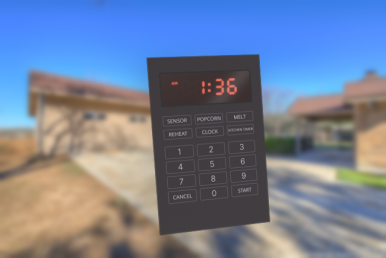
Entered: **1:36**
